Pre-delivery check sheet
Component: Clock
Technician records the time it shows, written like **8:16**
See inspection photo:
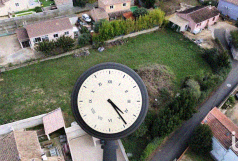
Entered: **4:24**
